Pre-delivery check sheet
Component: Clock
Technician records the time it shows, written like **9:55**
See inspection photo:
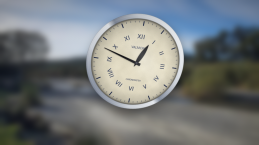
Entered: **12:48**
